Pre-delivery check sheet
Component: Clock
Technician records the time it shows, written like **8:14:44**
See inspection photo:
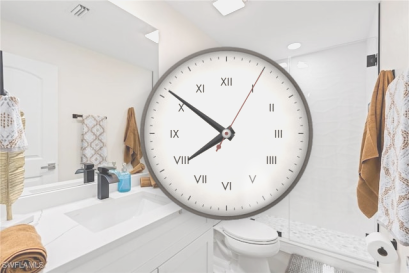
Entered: **7:51:05**
